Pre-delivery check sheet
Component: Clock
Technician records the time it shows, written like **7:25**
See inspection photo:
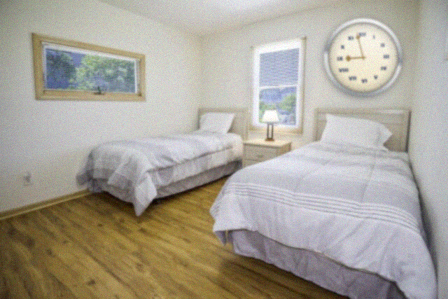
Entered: **8:58**
